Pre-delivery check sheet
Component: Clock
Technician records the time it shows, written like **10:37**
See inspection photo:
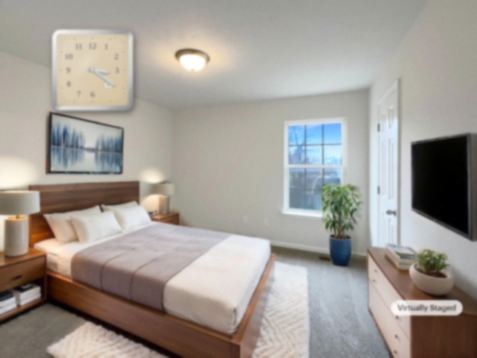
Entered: **3:21**
